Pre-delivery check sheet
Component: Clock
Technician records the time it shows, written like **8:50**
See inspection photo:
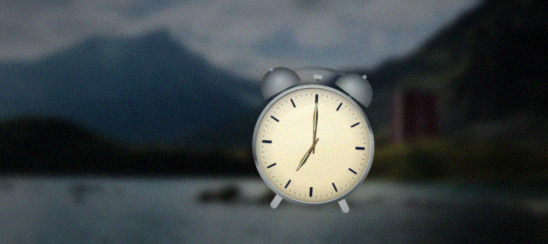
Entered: **7:00**
